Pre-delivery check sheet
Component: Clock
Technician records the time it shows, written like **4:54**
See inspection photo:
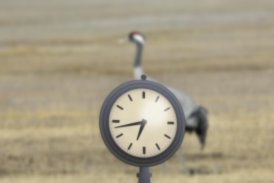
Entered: **6:43**
